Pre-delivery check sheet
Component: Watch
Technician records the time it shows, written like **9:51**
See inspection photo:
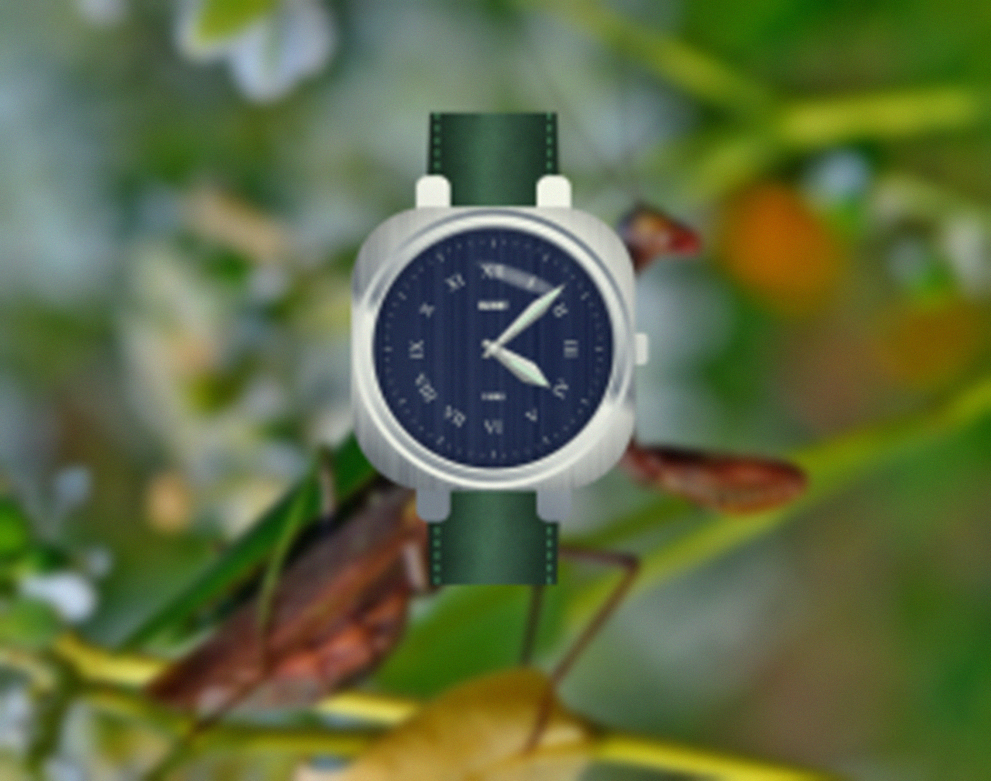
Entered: **4:08**
